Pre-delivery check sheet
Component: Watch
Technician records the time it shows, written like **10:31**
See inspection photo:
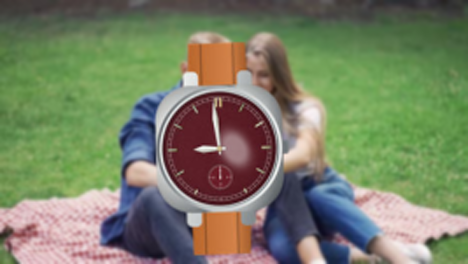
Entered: **8:59**
